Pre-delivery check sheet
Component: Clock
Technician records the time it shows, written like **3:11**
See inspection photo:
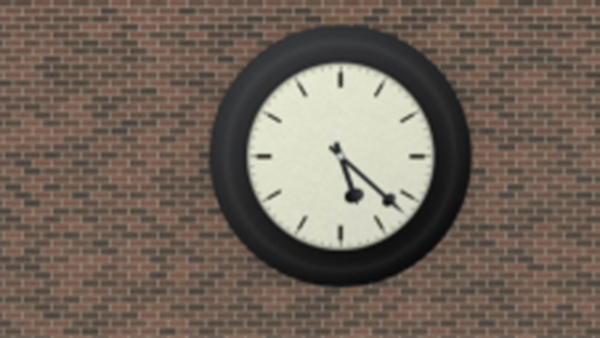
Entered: **5:22**
